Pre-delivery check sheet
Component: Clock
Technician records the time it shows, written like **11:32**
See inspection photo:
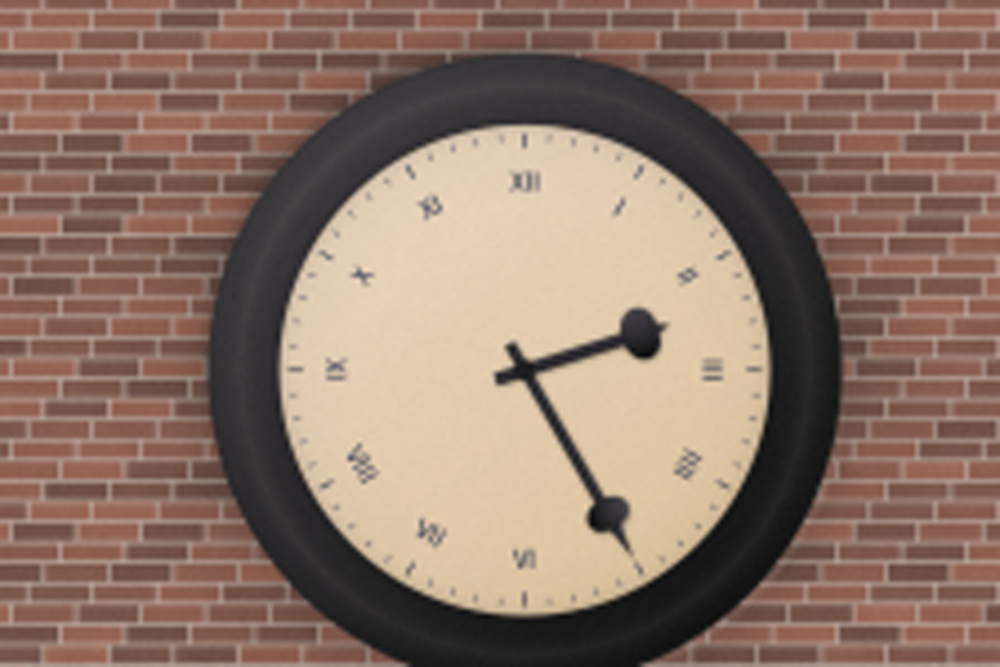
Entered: **2:25**
